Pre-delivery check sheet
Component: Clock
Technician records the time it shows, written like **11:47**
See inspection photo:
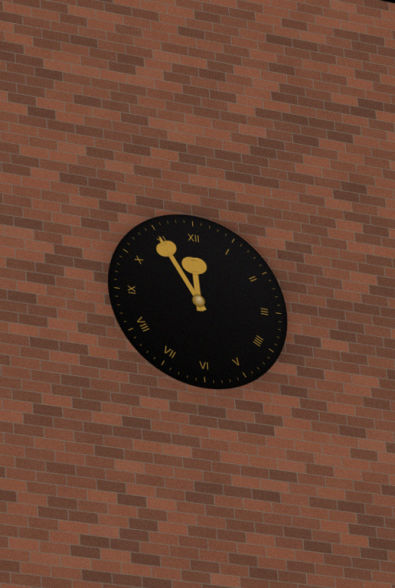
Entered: **11:55**
